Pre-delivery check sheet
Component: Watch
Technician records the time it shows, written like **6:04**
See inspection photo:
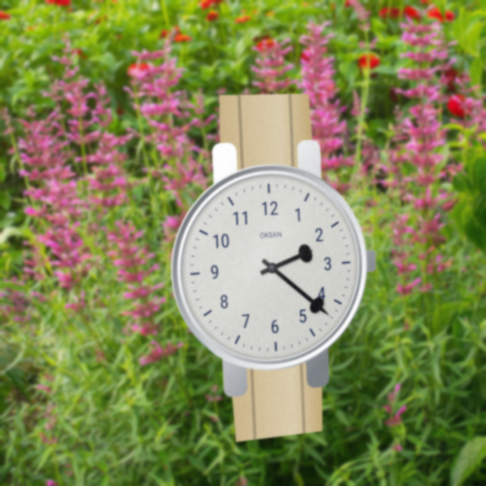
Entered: **2:22**
